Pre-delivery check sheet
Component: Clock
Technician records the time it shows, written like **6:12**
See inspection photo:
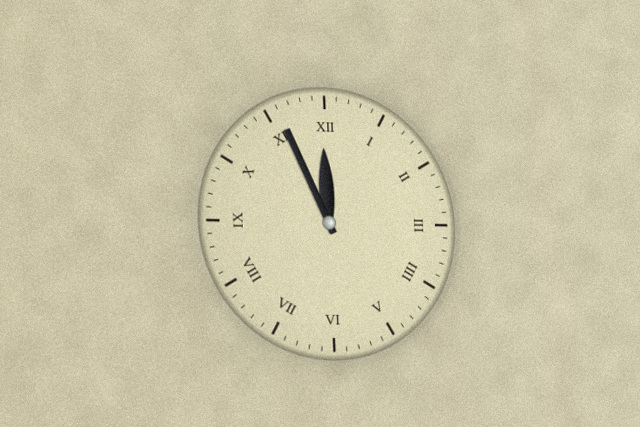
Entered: **11:56**
